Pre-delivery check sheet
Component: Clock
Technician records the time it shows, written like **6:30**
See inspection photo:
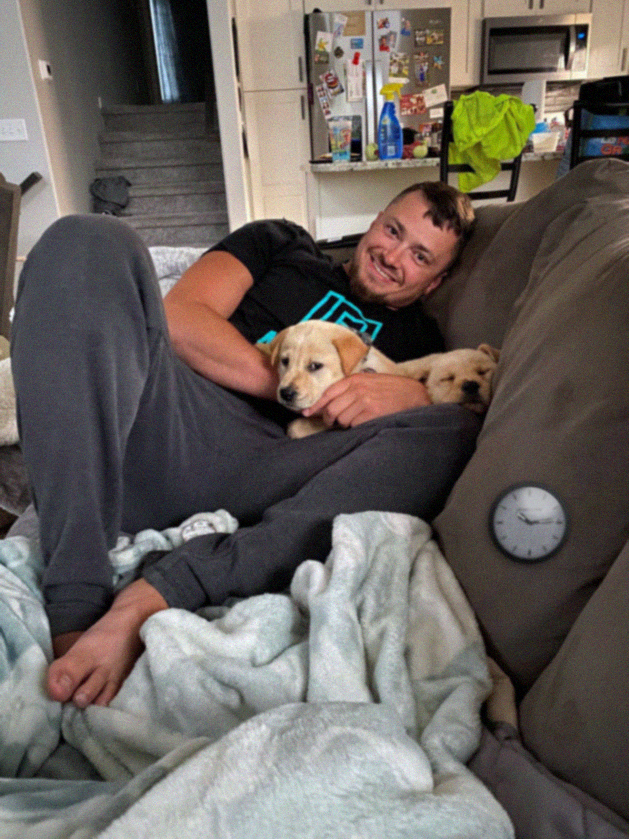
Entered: **10:14**
